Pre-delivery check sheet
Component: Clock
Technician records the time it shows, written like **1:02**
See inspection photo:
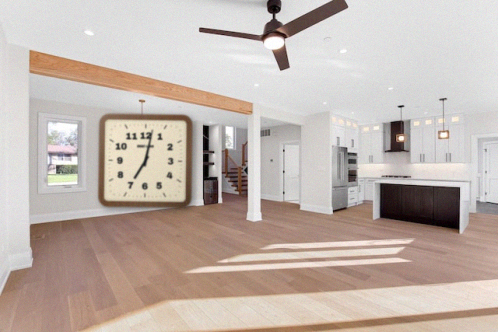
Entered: **7:02**
